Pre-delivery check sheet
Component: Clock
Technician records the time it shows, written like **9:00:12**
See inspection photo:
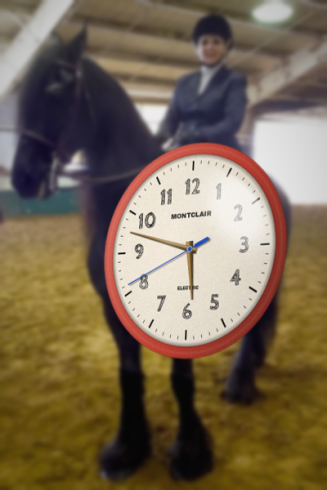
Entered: **5:47:41**
